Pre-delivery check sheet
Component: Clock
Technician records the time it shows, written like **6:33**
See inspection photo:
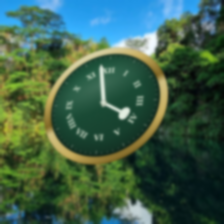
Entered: **3:58**
